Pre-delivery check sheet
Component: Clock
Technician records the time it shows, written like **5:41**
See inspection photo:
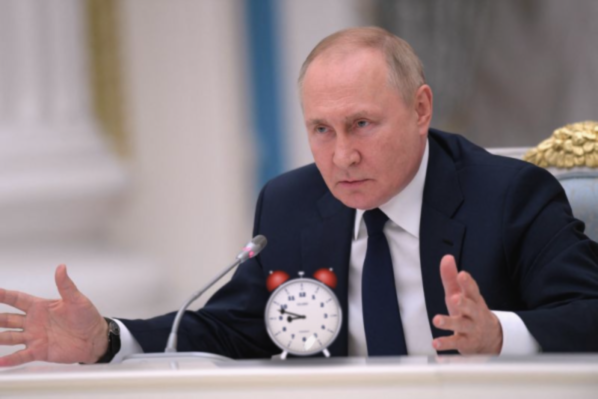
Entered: **8:48**
